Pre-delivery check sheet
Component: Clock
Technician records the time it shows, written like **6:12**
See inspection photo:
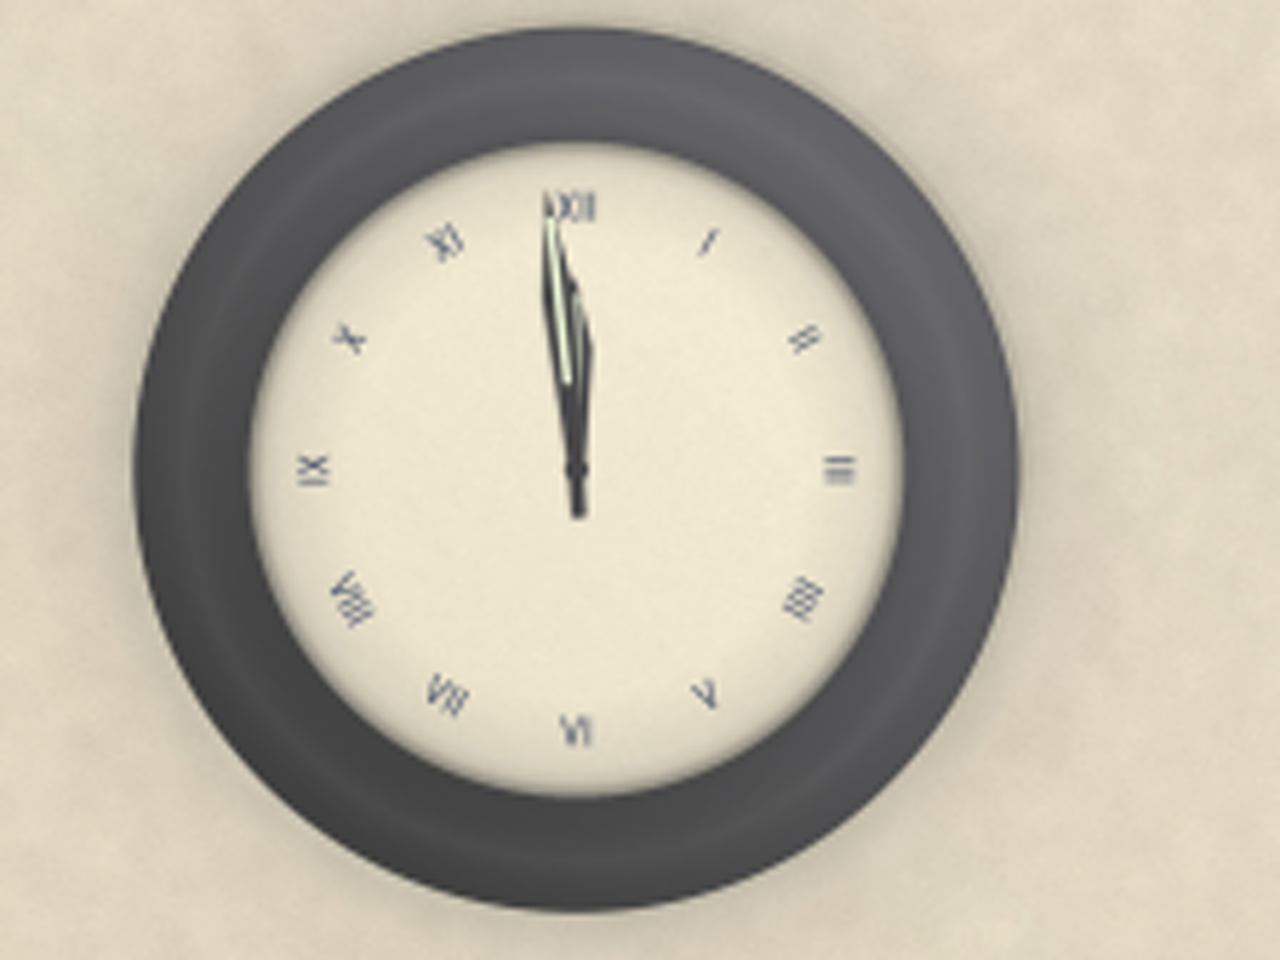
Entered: **11:59**
